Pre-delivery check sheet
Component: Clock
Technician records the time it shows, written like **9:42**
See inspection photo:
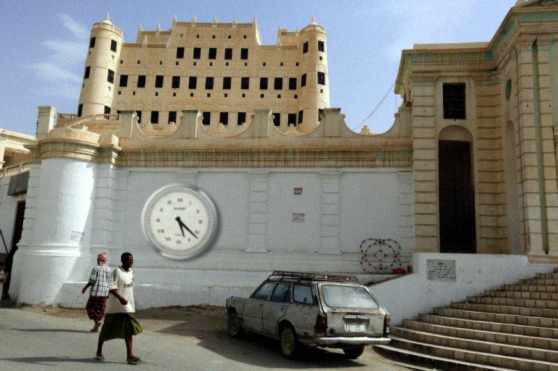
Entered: **5:22**
